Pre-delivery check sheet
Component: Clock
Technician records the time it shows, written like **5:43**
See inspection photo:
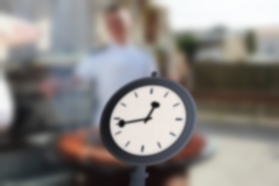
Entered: **12:43**
